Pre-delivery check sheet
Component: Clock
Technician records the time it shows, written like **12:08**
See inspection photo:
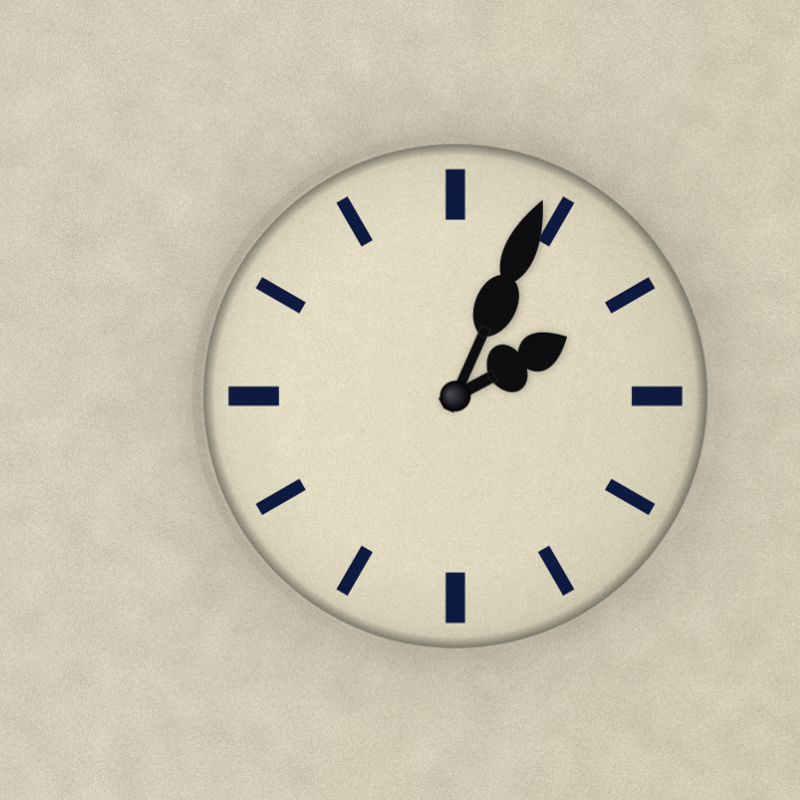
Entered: **2:04**
